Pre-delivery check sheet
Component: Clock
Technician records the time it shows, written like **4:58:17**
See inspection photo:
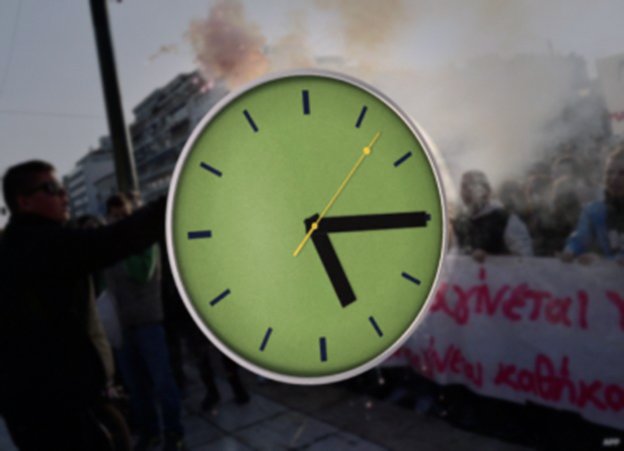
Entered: **5:15:07**
